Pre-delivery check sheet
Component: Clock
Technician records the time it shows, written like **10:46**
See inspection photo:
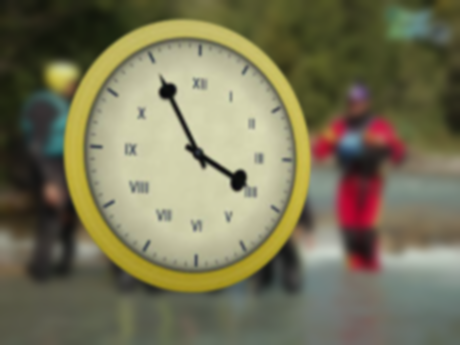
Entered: **3:55**
